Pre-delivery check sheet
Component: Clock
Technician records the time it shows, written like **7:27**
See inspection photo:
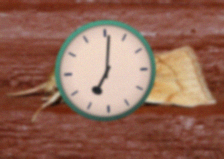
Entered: **7:01**
